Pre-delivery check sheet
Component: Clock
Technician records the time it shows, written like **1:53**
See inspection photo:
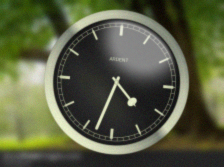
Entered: **4:33**
